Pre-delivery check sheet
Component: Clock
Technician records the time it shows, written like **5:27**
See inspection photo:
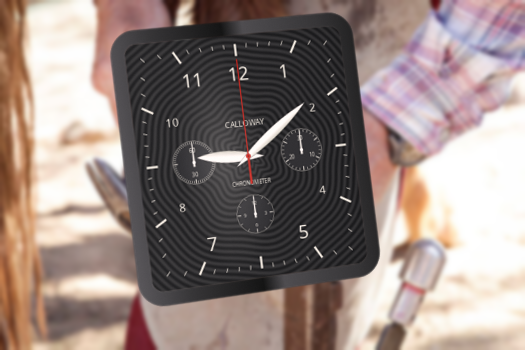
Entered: **9:09**
